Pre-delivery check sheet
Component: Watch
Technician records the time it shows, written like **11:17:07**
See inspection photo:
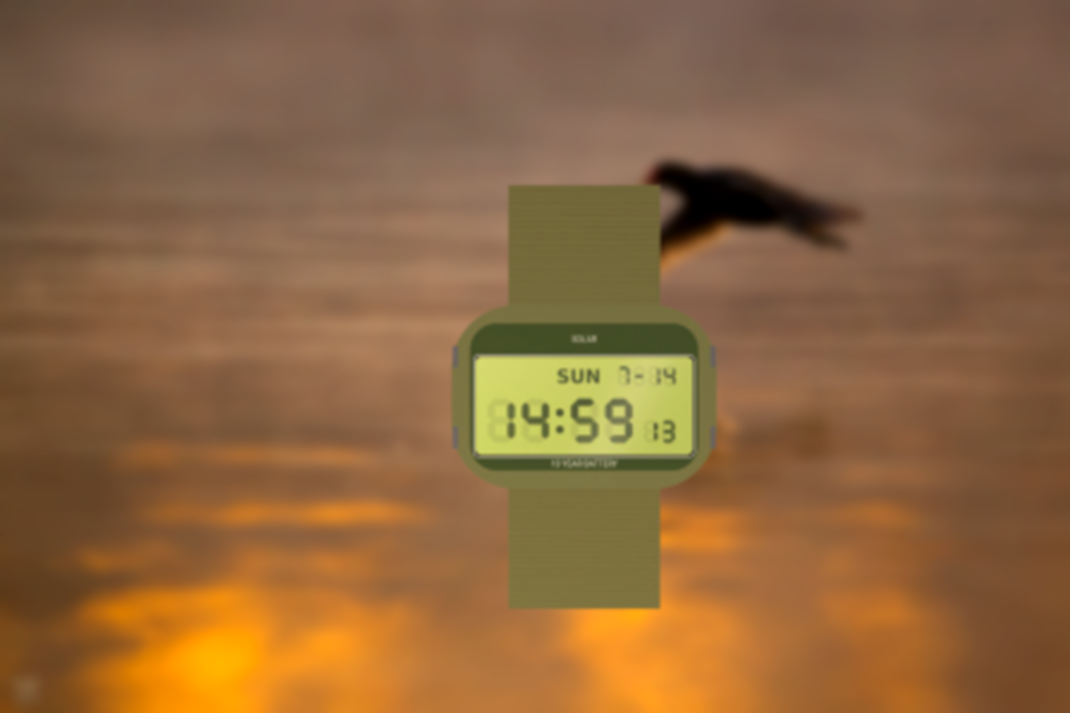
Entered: **14:59:13**
